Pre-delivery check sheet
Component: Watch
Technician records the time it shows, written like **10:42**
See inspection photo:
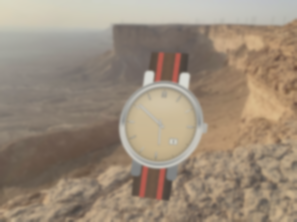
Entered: **5:51**
